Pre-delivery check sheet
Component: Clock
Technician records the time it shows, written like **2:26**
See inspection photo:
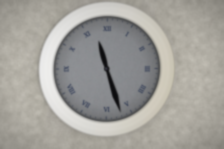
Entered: **11:27**
